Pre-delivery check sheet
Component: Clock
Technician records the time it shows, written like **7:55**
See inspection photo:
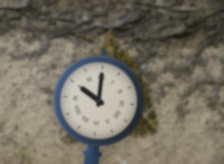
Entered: **10:00**
